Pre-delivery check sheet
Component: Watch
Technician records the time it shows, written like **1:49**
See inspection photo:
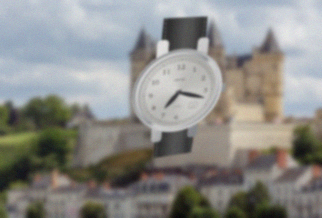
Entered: **7:18**
